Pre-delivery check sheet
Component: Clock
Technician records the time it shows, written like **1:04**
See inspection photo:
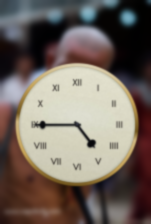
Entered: **4:45**
